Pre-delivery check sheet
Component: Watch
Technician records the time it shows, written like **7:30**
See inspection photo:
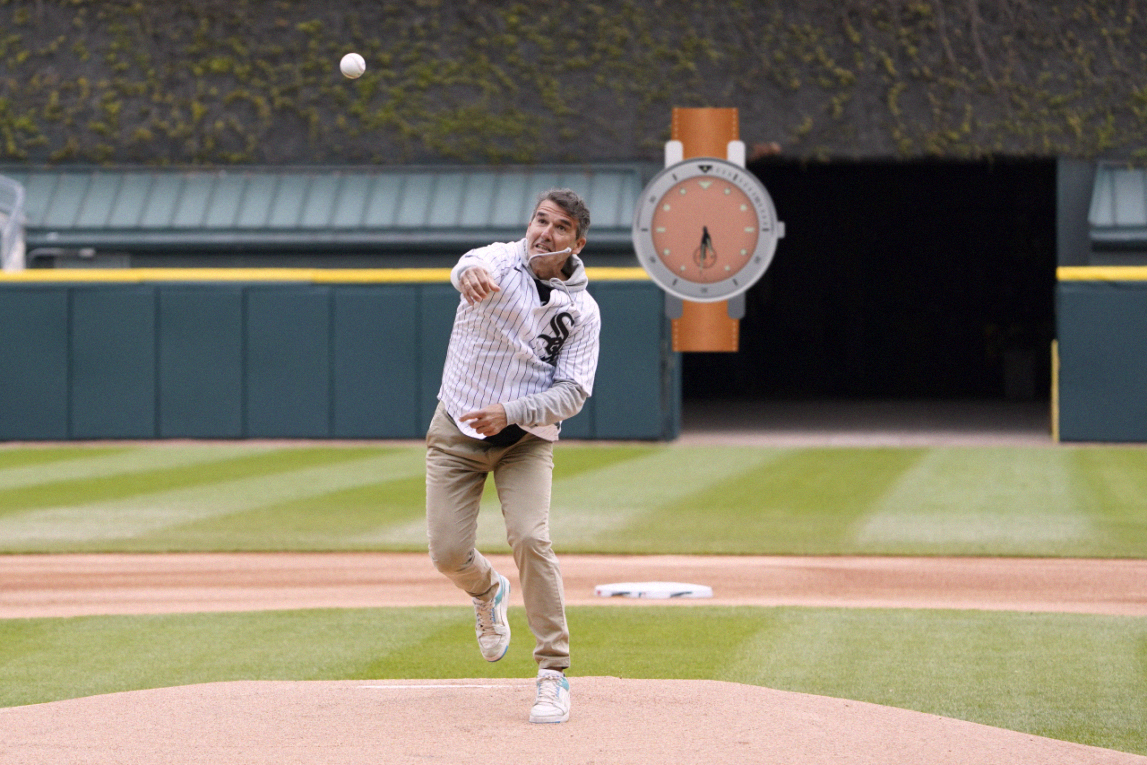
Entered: **5:31**
